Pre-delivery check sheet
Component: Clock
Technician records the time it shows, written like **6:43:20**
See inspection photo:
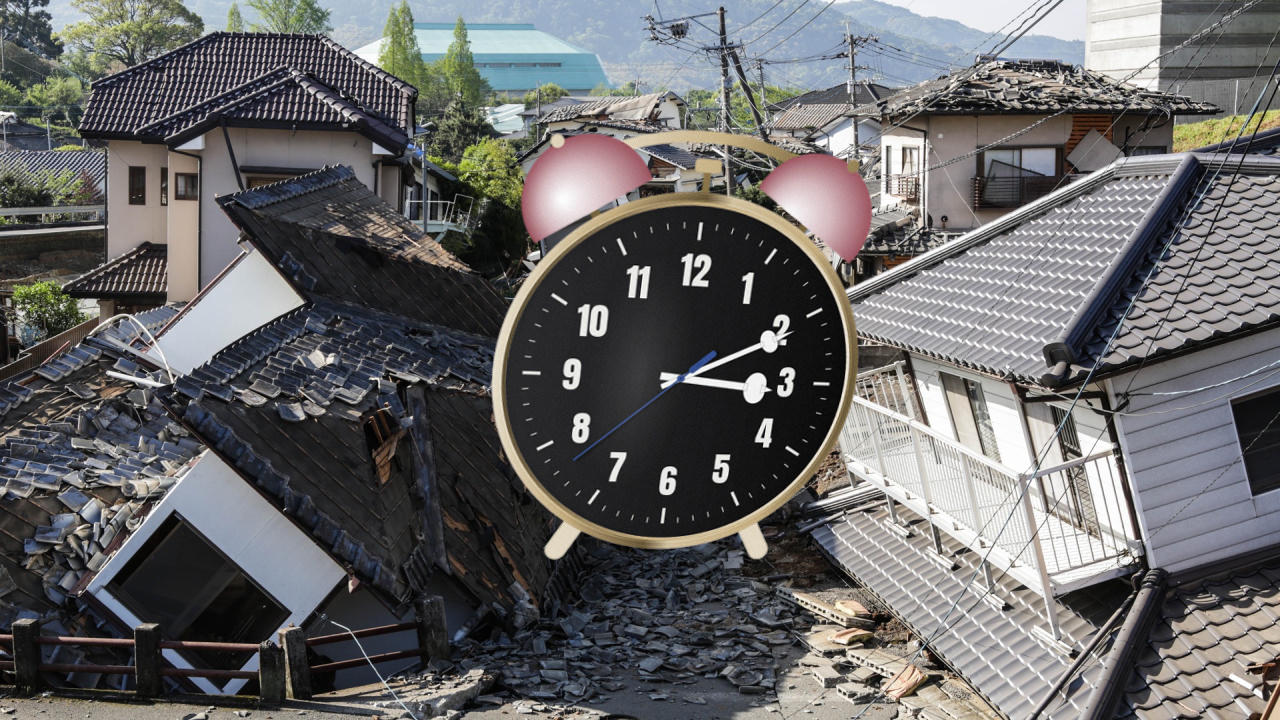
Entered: **3:10:38**
